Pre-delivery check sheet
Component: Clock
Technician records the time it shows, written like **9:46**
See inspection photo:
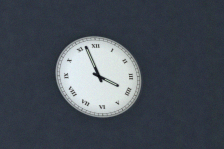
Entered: **3:57**
